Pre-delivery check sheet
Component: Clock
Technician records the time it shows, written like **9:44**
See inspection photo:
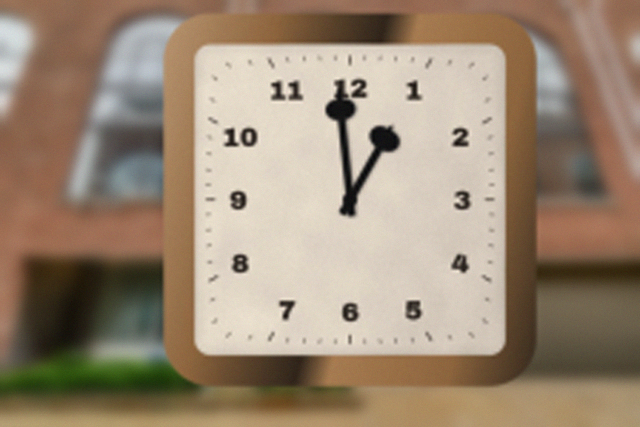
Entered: **12:59**
